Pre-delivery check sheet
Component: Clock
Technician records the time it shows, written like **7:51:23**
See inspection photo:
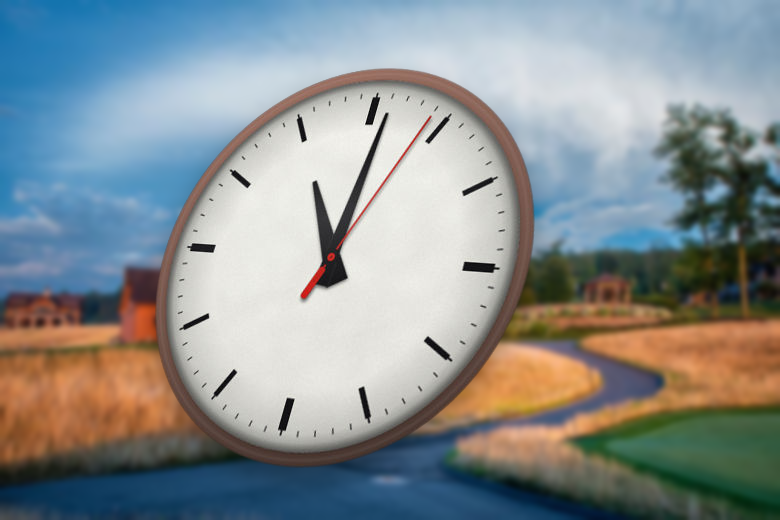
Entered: **11:01:04**
